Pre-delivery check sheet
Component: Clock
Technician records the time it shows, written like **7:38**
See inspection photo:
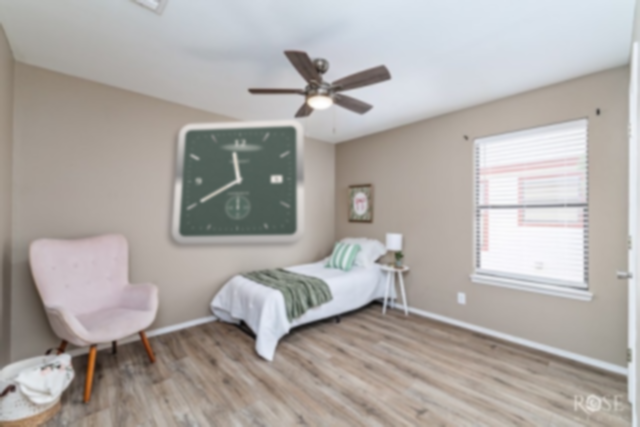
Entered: **11:40**
